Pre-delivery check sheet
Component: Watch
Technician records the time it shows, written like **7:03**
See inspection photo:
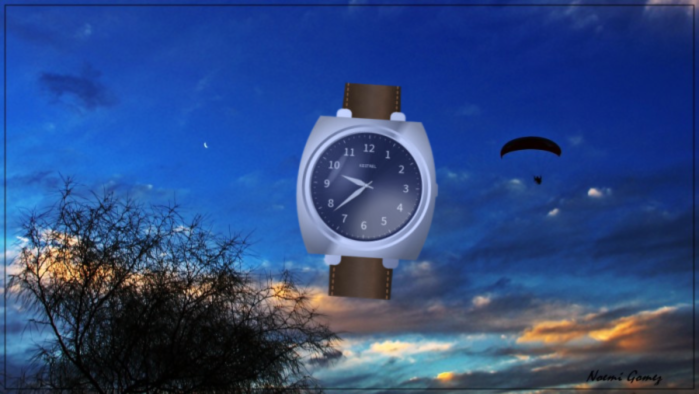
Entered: **9:38**
